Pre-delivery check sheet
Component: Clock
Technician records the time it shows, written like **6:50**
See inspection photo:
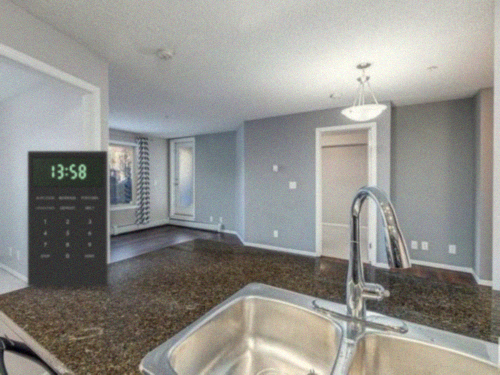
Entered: **13:58**
